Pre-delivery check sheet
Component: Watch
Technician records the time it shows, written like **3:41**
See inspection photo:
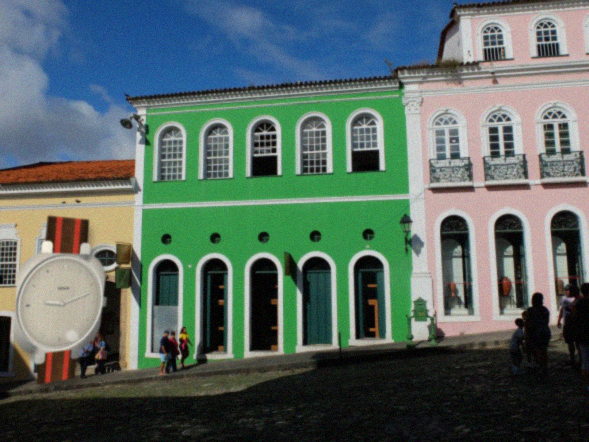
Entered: **9:12**
